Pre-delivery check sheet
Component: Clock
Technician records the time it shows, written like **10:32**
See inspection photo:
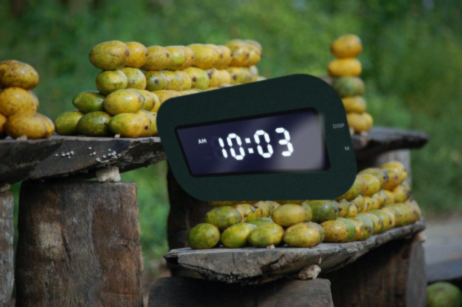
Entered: **10:03**
